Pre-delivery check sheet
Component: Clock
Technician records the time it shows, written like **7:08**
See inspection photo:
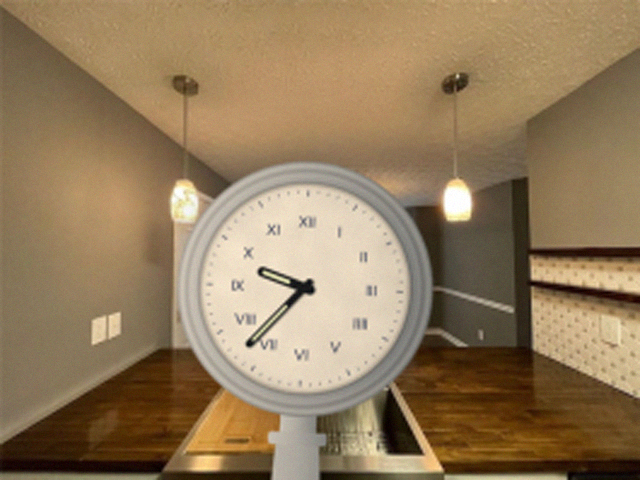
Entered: **9:37**
